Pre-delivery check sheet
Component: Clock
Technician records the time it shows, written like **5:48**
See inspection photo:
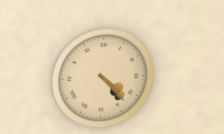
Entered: **4:23**
